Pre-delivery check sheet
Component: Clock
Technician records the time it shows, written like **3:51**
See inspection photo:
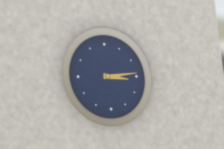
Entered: **3:14**
